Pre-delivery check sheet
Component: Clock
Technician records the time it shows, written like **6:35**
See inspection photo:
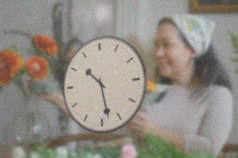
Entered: **10:28**
